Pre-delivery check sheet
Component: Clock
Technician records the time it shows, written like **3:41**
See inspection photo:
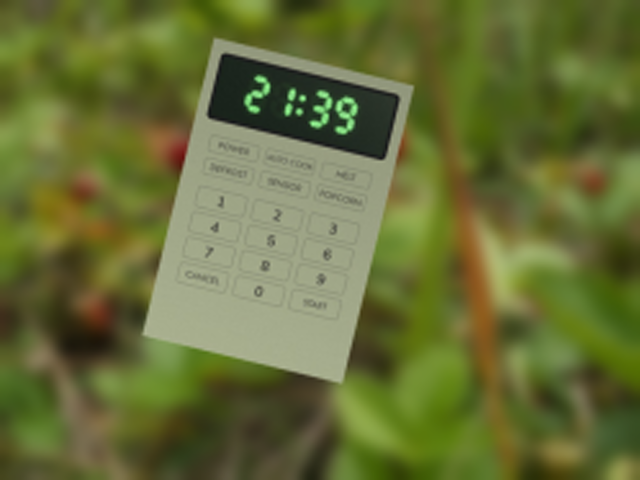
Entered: **21:39**
